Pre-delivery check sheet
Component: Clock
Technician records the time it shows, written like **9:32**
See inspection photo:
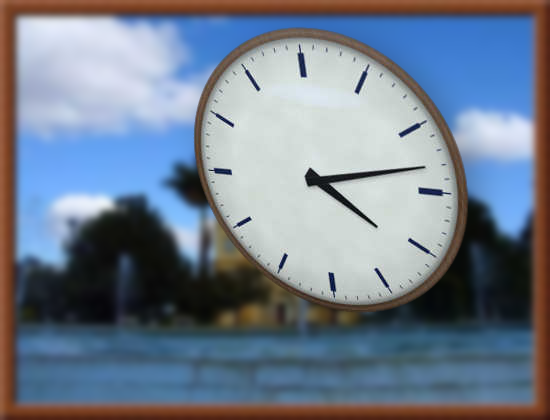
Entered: **4:13**
